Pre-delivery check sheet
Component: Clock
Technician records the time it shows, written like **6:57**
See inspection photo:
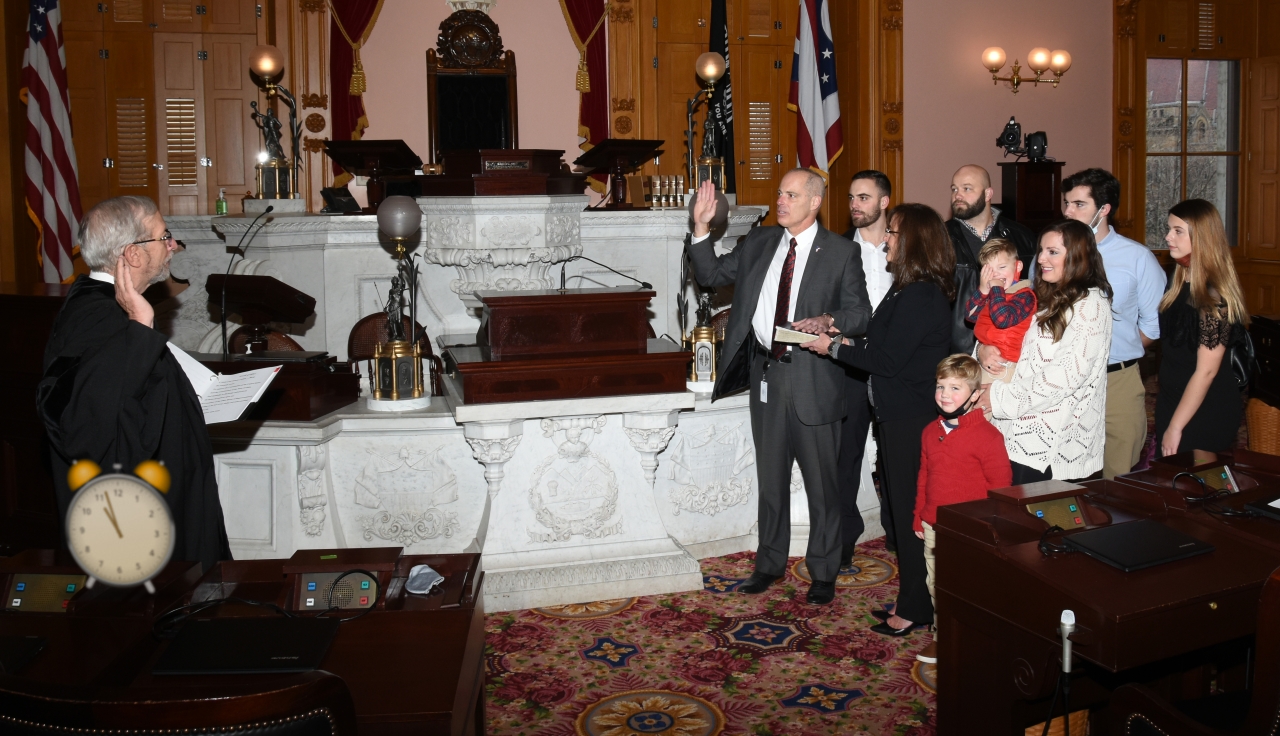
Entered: **10:57**
